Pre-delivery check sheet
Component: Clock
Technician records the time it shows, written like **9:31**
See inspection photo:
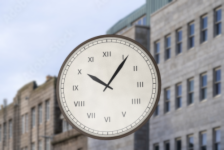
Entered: **10:06**
